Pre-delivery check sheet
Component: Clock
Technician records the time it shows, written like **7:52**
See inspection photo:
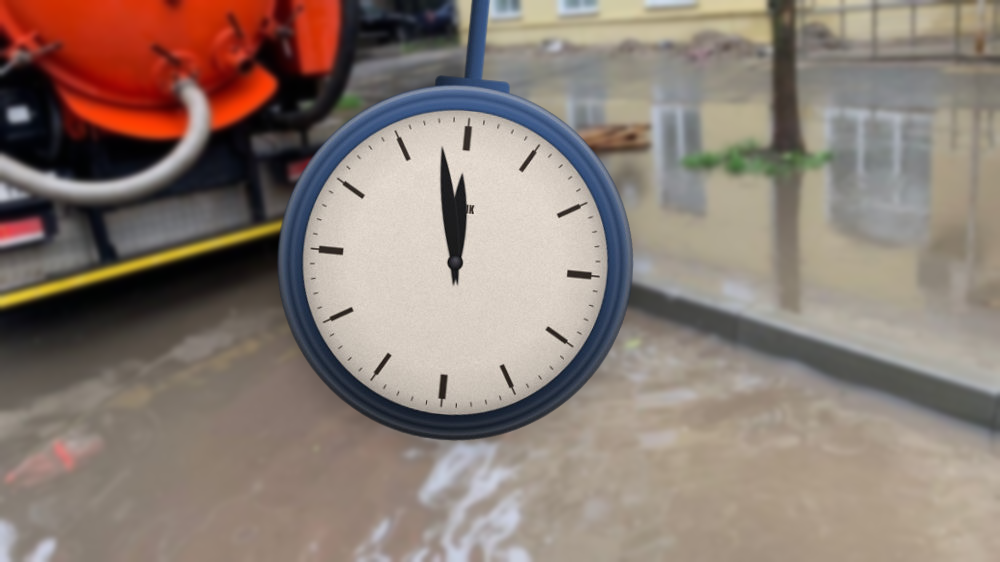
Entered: **11:58**
